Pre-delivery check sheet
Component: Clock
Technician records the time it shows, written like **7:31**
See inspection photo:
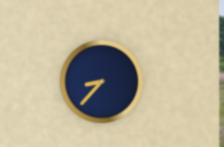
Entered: **8:37**
